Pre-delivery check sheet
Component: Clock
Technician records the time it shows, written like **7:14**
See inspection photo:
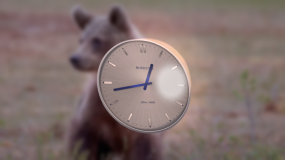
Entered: **12:43**
